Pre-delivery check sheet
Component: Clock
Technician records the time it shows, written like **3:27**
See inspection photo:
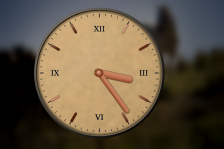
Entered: **3:24**
